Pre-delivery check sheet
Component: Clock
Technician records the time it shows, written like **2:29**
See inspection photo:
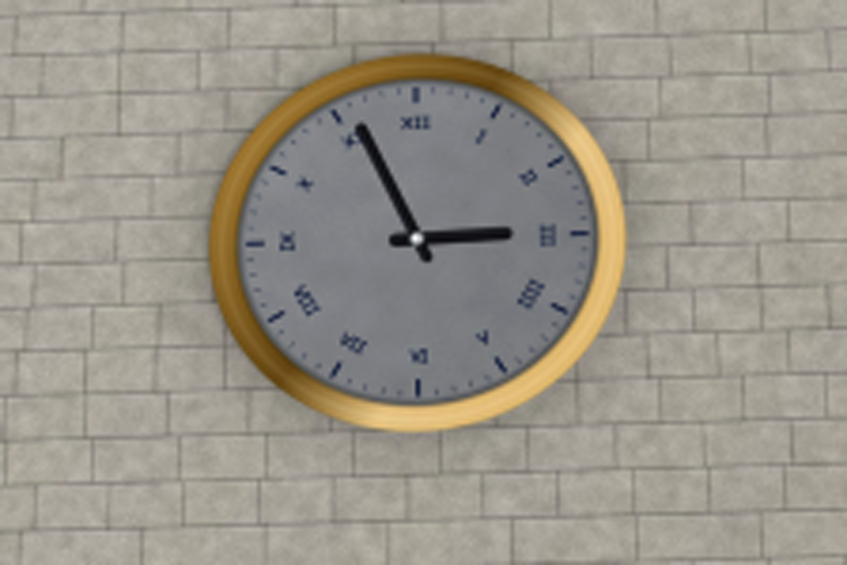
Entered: **2:56**
